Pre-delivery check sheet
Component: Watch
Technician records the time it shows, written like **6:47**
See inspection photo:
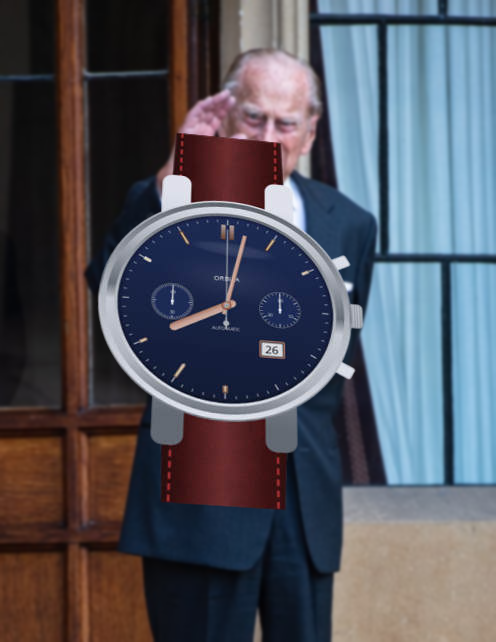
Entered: **8:02**
